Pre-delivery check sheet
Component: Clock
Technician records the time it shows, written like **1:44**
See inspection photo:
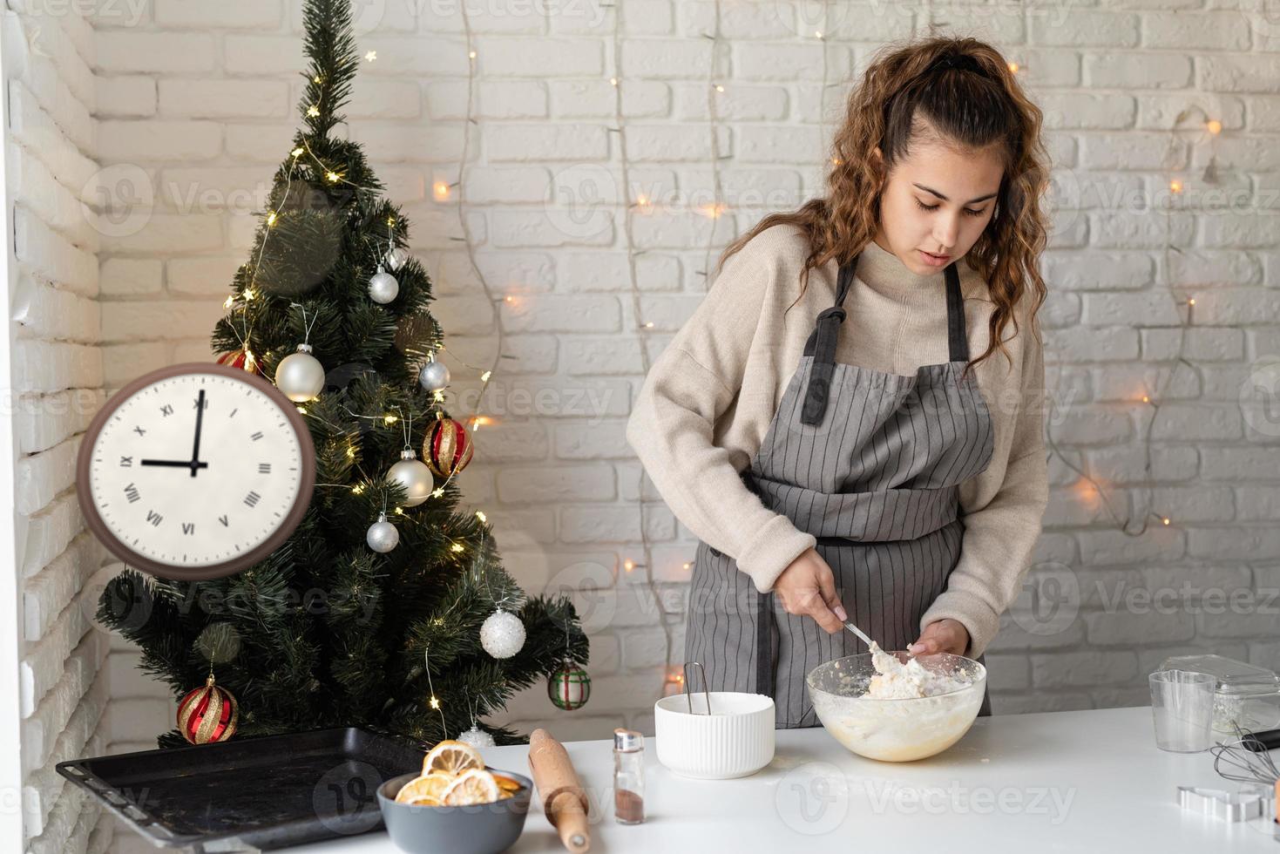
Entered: **9:00**
